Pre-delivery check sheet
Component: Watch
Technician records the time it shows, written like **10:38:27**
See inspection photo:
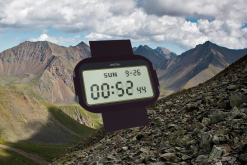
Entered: **0:52:44**
